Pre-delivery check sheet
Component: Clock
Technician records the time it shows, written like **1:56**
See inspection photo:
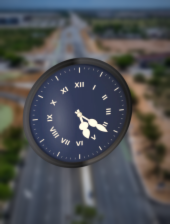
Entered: **5:21**
